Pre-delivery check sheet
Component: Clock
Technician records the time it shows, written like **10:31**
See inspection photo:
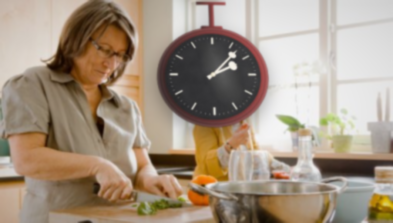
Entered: **2:07**
